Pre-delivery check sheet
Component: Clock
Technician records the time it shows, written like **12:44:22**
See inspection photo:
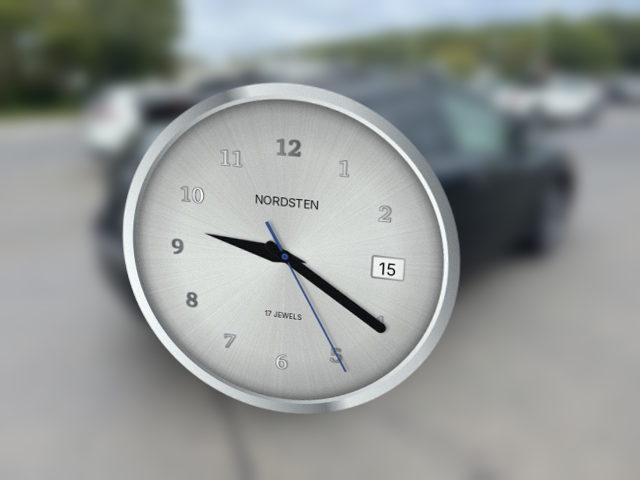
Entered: **9:20:25**
